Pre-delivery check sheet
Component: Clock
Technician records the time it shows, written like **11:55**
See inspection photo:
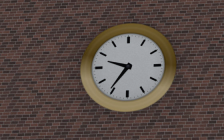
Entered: **9:36**
